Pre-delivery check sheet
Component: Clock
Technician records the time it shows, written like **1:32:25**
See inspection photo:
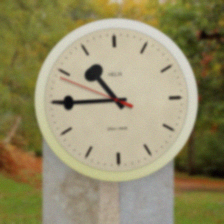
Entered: **10:44:49**
